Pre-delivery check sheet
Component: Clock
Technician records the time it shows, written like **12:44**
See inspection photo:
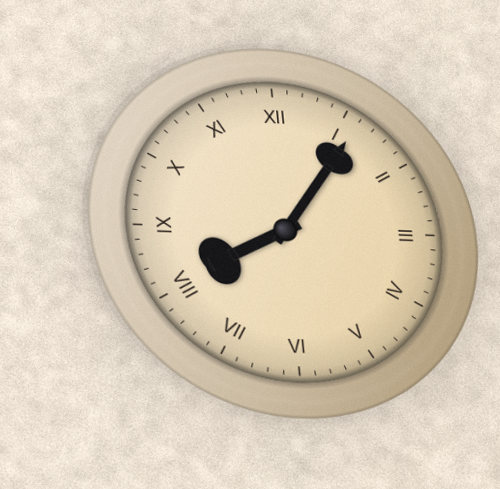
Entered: **8:06**
